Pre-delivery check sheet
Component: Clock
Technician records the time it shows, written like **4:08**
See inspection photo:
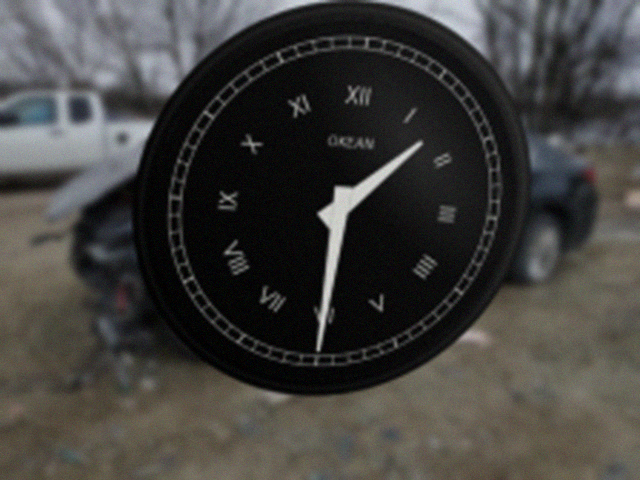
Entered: **1:30**
